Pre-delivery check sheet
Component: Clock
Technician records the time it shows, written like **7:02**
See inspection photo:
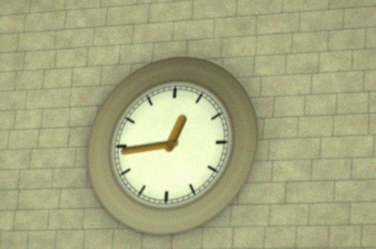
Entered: **12:44**
